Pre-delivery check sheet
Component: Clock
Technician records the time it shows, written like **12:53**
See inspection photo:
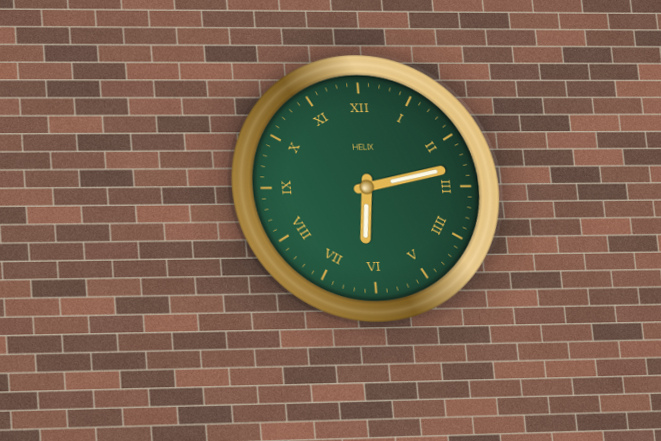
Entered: **6:13**
